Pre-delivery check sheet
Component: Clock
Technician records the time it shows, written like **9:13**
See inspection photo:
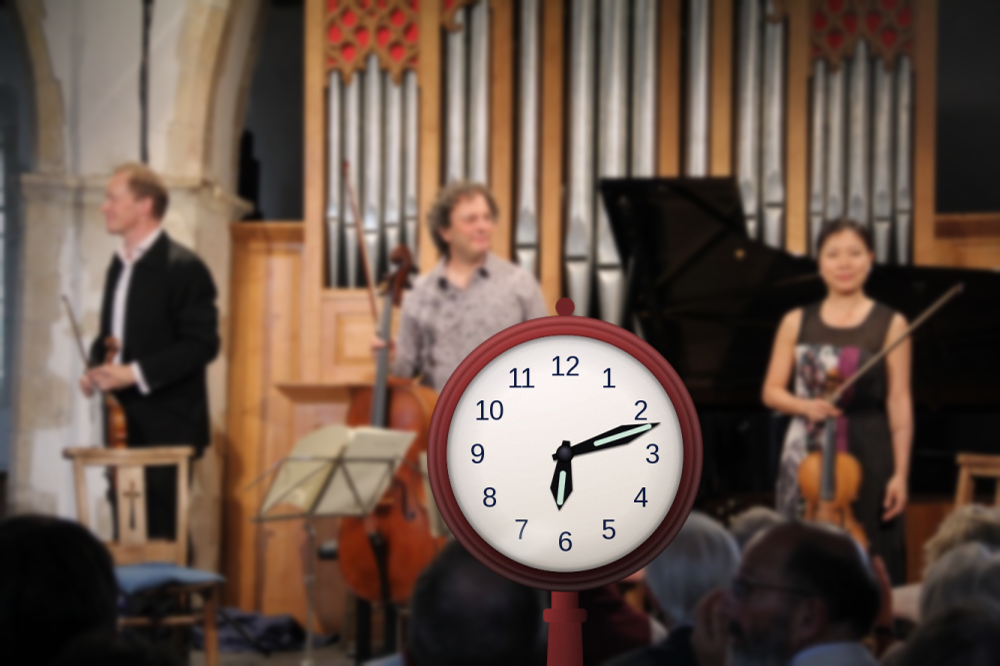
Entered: **6:12**
